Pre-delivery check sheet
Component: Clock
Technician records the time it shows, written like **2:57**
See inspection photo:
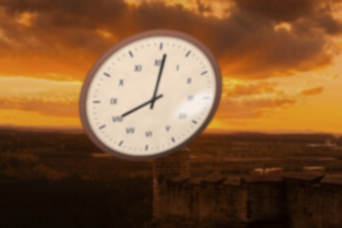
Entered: **8:01**
